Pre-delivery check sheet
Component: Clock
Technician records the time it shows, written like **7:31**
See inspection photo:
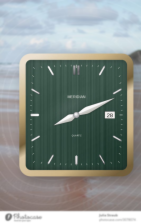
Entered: **8:11**
